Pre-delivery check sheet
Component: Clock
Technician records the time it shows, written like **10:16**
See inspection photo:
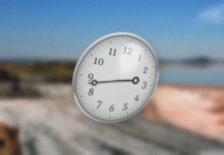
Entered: **2:43**
